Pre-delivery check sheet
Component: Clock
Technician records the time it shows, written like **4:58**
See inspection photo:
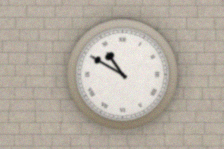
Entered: **10:50**
